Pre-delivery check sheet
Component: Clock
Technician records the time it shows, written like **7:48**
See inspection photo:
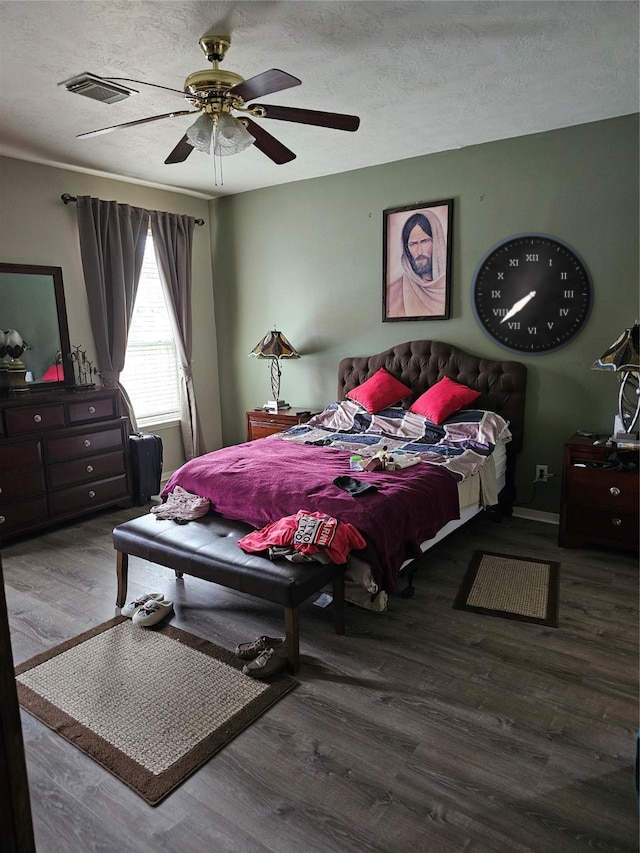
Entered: **7:38**
